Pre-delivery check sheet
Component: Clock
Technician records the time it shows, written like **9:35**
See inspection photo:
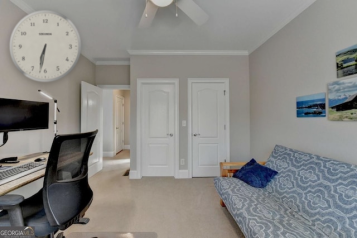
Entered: **6:32**
